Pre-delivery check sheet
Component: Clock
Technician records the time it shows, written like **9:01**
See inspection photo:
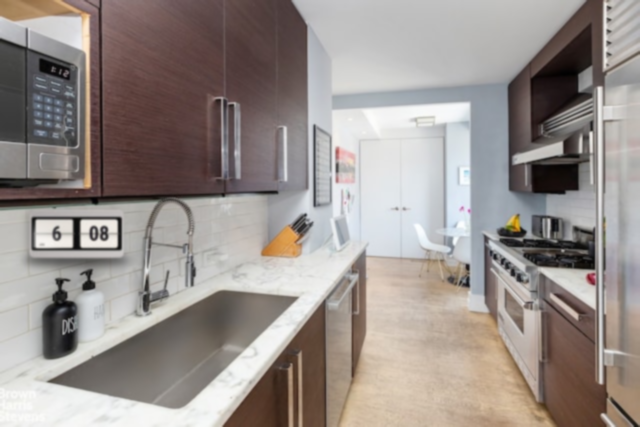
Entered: **6:08**
